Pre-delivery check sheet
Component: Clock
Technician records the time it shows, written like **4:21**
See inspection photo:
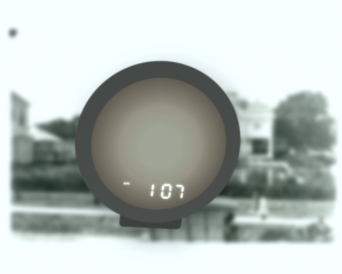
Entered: **1:07**
